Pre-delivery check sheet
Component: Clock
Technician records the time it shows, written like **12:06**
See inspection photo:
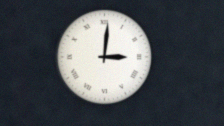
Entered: **3:01**
